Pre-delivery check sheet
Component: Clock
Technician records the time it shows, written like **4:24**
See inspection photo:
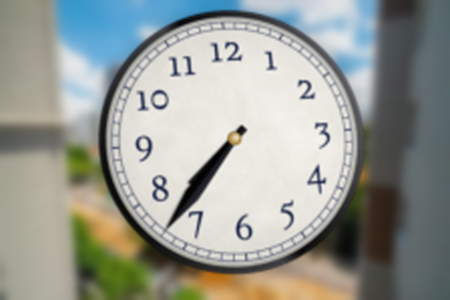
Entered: **7:37**
